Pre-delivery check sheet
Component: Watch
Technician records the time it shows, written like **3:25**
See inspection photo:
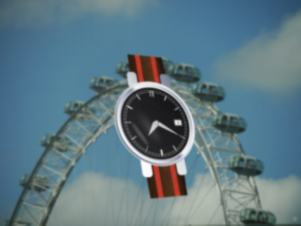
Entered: **7:20**
